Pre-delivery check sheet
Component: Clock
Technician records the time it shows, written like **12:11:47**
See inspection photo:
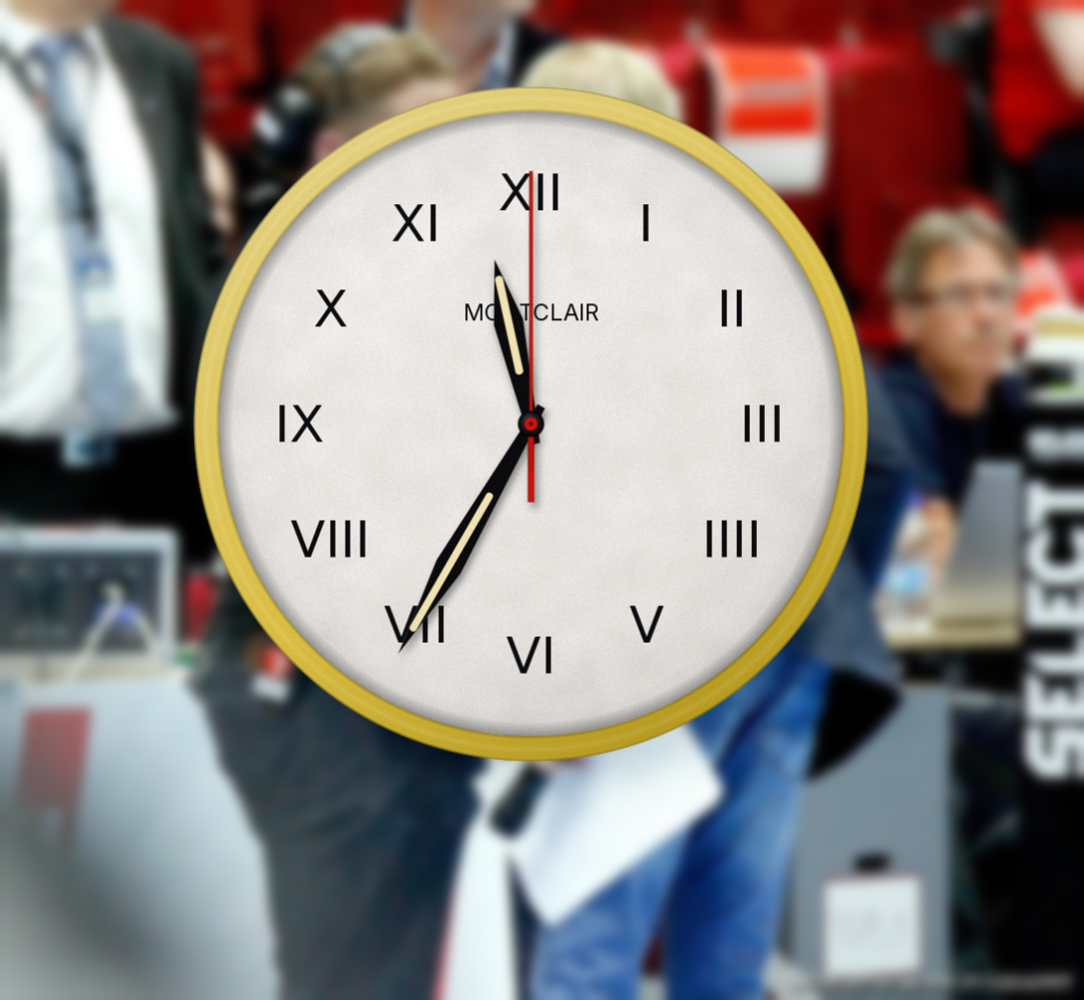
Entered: **11:35:00**
